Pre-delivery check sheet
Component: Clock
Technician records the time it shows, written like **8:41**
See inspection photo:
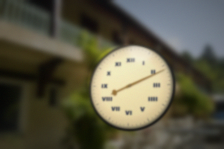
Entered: **8:11**
